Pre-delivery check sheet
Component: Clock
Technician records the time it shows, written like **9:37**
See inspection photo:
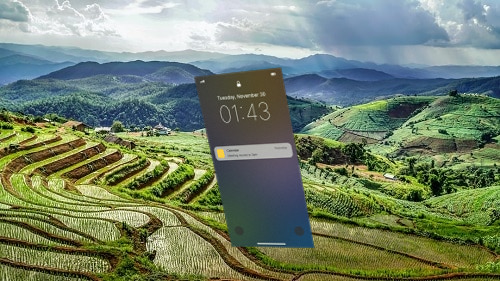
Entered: **1:43**
